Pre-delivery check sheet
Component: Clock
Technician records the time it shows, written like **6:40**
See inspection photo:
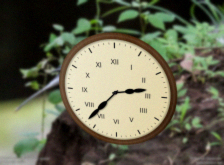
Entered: **2:37**
